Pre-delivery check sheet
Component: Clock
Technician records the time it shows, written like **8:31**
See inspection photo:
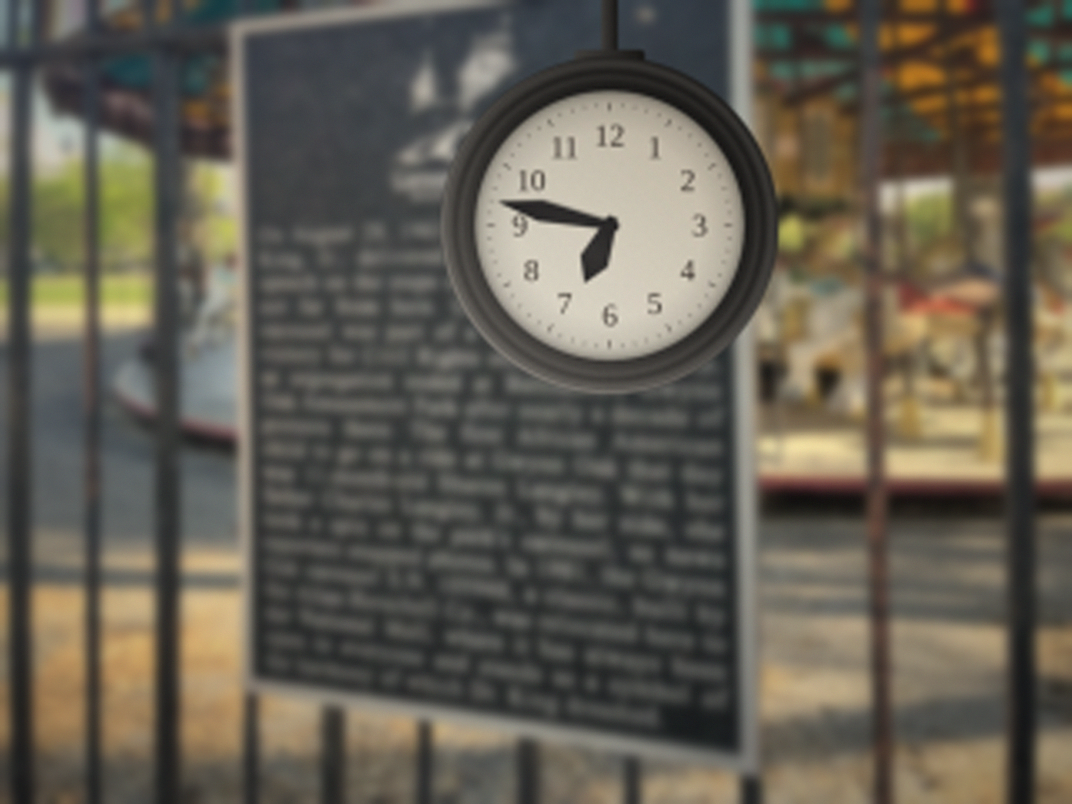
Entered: **6:47**
